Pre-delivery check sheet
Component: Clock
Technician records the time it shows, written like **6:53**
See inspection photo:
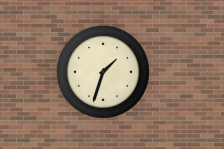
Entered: **1:33**
